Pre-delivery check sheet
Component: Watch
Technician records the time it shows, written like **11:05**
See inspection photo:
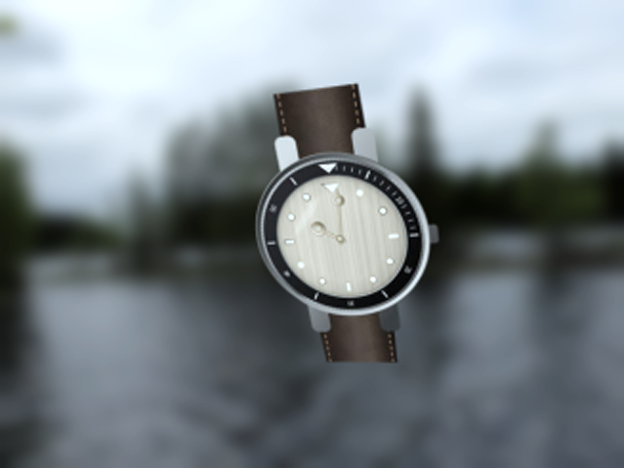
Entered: **10:01**
